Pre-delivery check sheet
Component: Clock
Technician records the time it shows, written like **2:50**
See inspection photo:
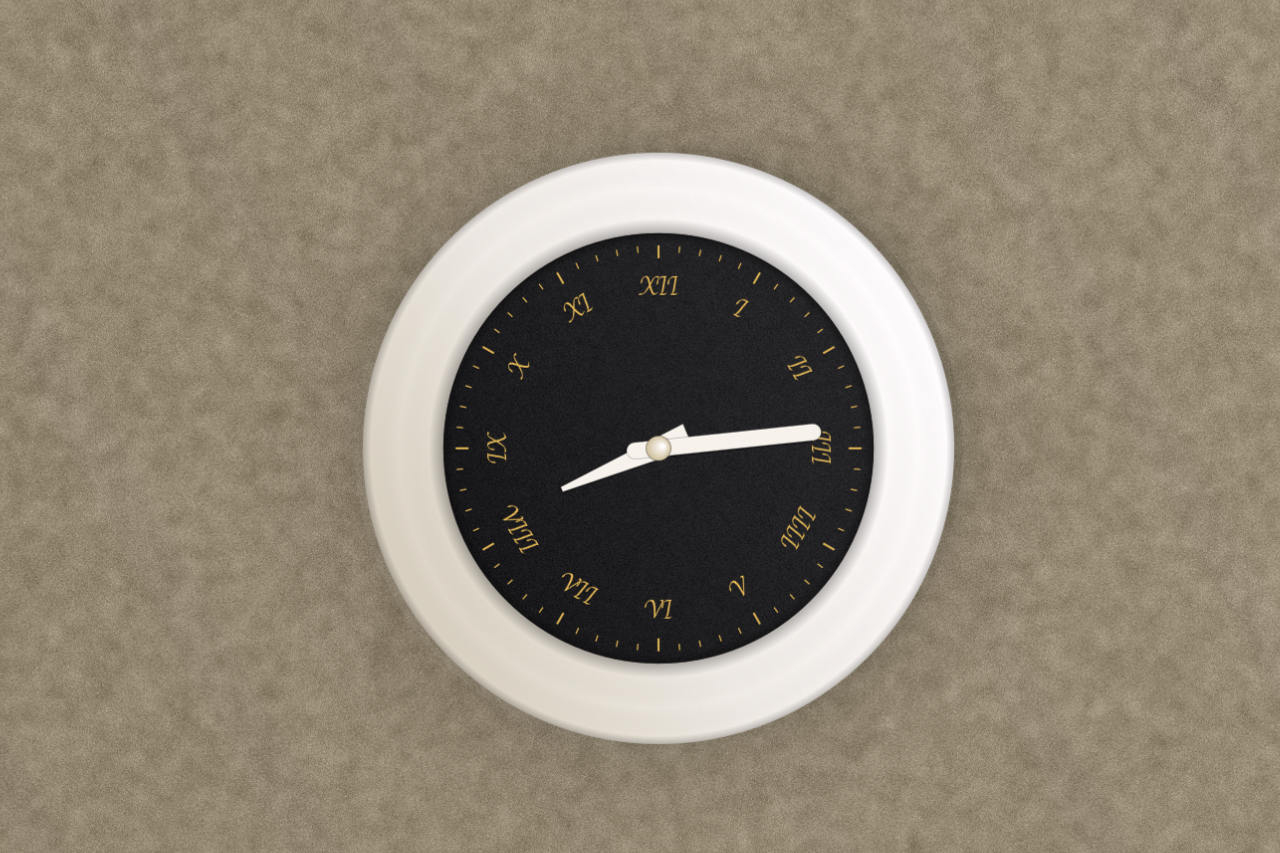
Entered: **8:14**
